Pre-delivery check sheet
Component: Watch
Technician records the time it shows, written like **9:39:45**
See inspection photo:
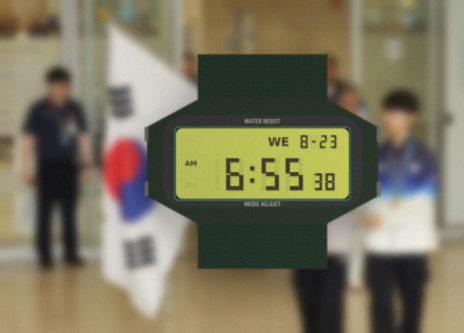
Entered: **6:55:38**
